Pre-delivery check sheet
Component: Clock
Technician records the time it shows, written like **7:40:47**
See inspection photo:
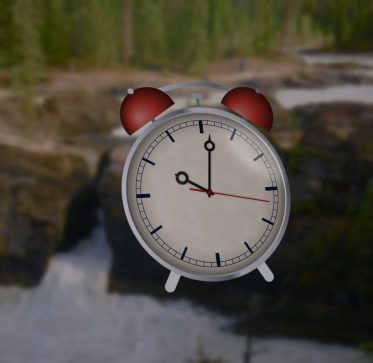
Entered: **10:01:17**
